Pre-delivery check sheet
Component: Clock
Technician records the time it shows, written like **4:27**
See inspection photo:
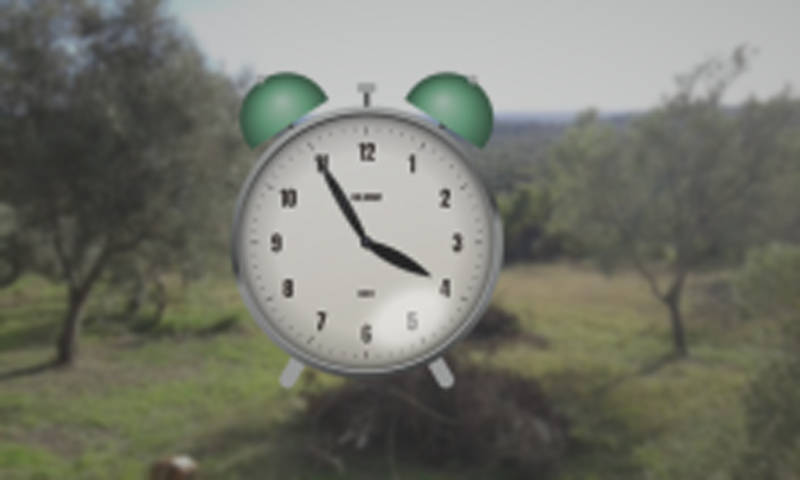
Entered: **3:55**
